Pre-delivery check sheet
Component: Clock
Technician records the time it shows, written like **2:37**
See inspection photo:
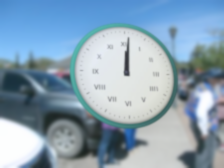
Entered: **12:01**
